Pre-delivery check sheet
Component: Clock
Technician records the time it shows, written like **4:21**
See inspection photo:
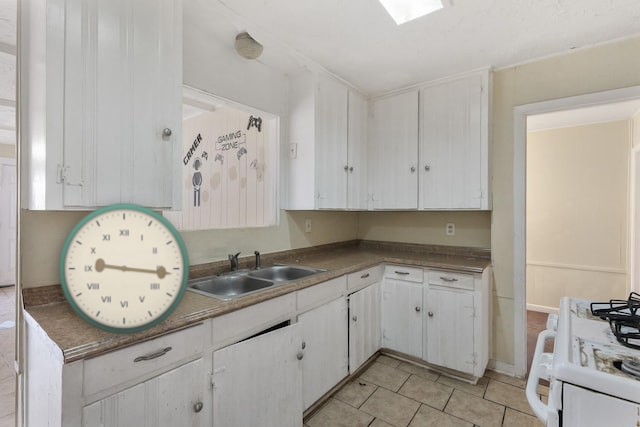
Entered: **9:16**
